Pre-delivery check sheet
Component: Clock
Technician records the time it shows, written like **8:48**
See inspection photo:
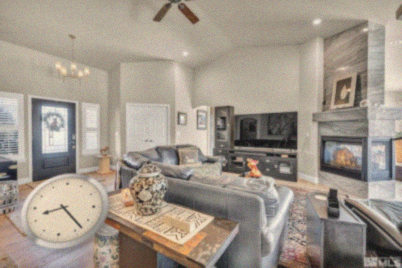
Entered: **8:23**
